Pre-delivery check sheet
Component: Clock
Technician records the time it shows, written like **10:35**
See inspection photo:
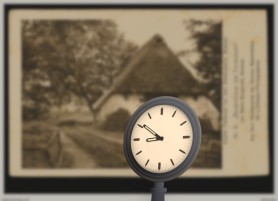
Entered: **8:51**
